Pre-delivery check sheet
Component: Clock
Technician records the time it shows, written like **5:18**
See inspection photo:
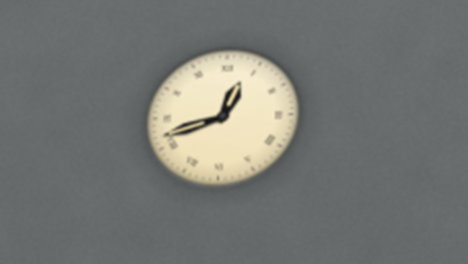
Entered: **12:42**
